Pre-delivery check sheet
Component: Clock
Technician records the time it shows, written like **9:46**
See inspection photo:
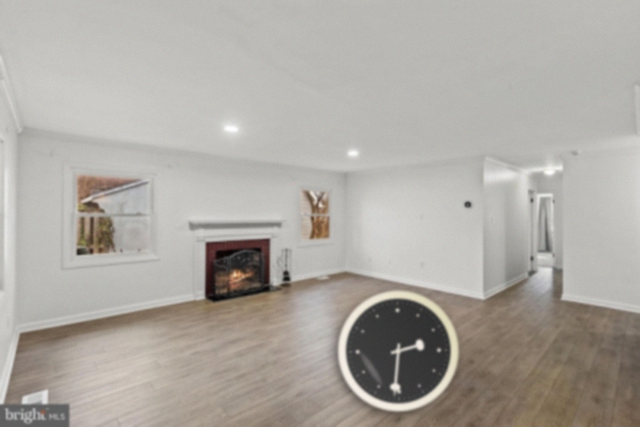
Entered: **2:31**
